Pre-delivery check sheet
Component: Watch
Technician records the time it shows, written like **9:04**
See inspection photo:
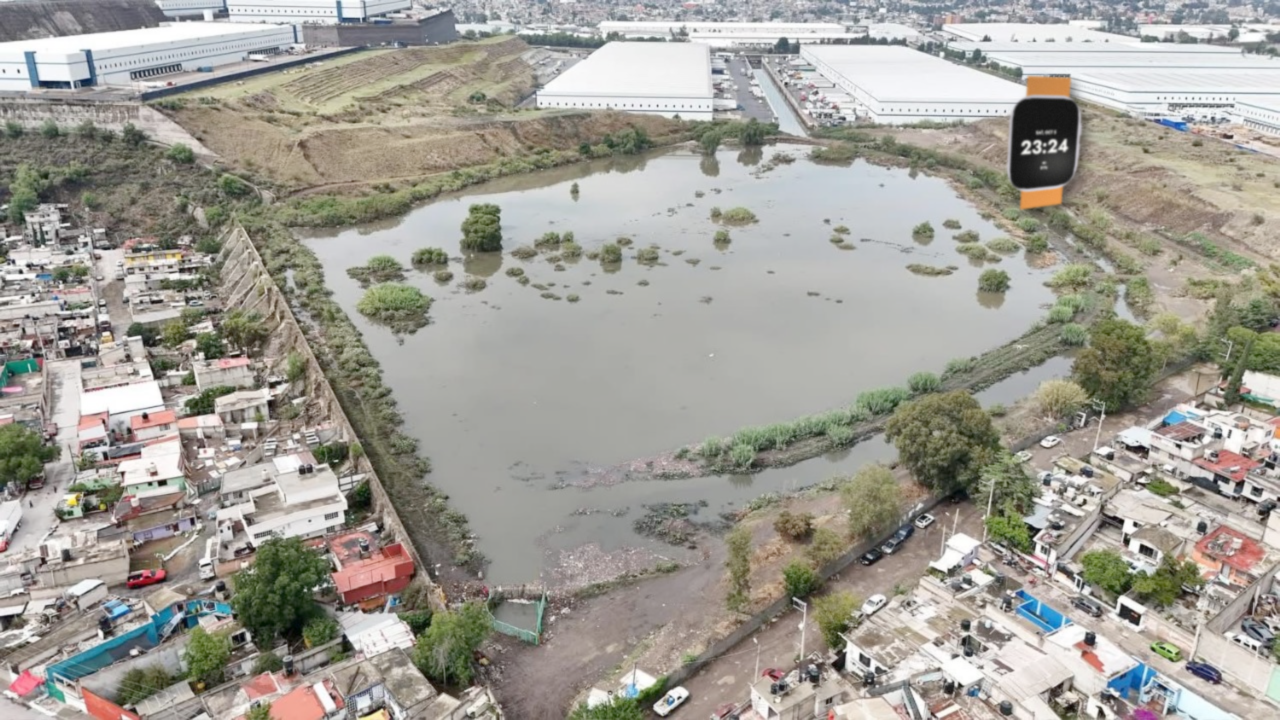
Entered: **23:24**
